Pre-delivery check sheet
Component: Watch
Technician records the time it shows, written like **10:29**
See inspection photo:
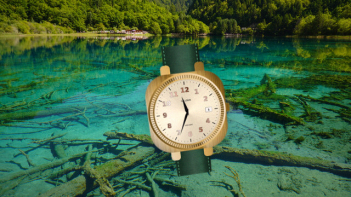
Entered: **11:34**
